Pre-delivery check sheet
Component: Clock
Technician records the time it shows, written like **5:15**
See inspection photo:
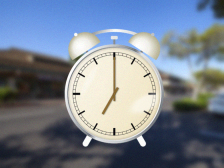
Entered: **7:00**
